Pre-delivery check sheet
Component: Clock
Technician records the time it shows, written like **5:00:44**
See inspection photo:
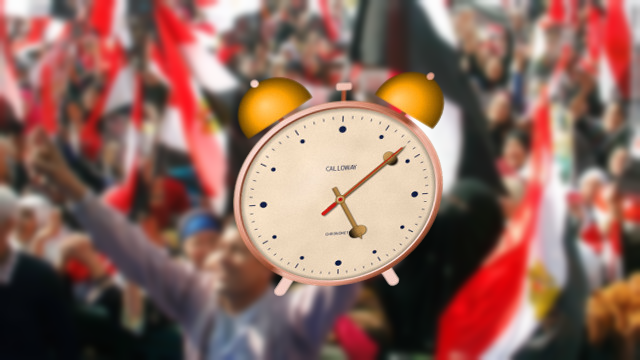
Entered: **5:08:08**
